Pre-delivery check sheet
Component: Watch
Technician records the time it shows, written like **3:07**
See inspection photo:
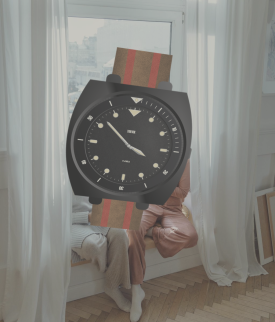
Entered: **3:52**
